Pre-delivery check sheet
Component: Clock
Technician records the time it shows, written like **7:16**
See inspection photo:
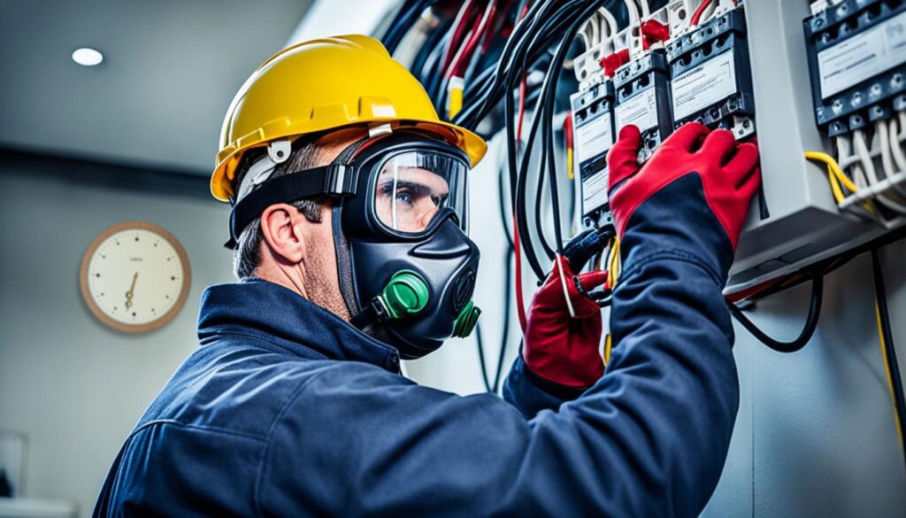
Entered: **6:32**
